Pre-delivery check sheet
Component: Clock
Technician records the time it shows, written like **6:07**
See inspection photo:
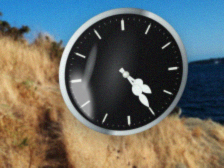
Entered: **4:25**
